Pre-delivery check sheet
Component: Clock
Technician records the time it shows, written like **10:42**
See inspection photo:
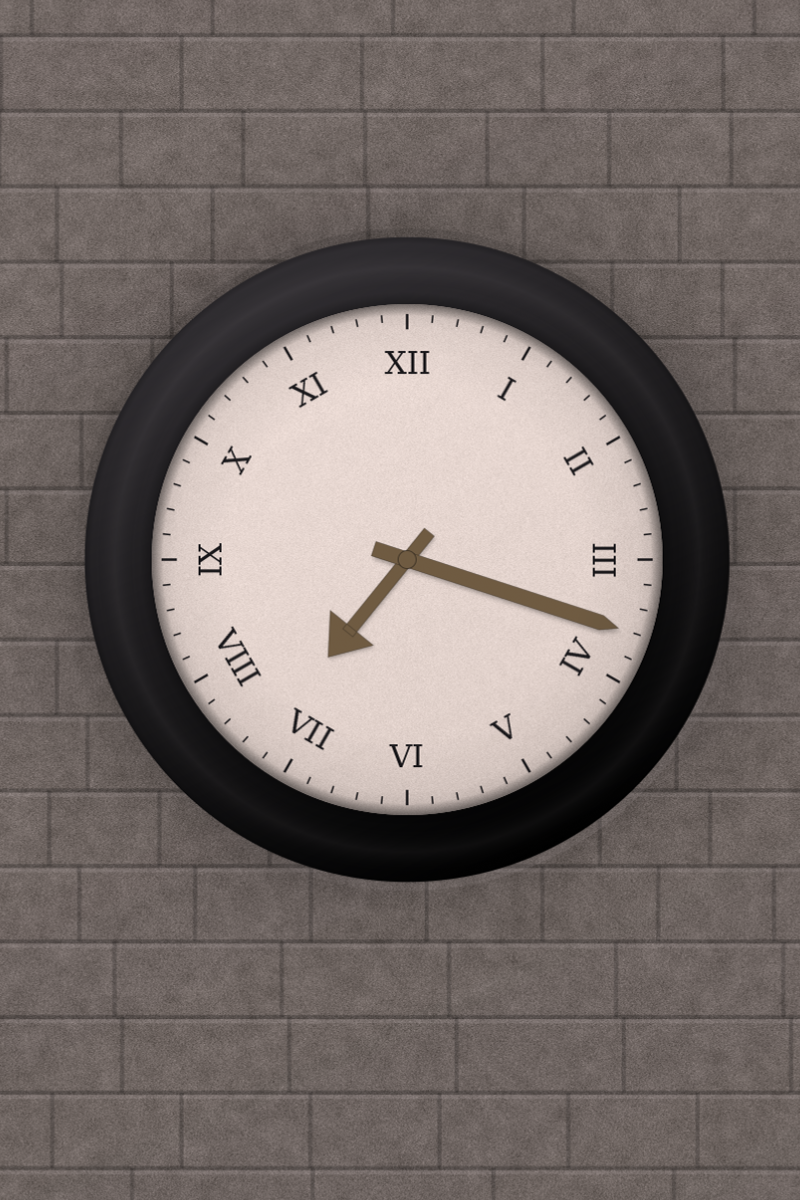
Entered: **7:18**
